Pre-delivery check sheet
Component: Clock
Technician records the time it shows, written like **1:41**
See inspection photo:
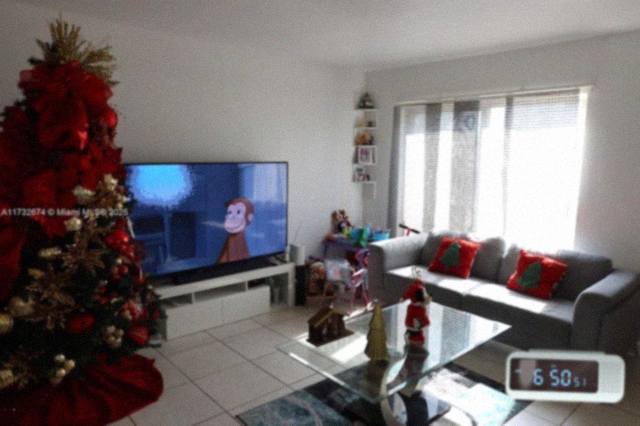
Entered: **6:50**
